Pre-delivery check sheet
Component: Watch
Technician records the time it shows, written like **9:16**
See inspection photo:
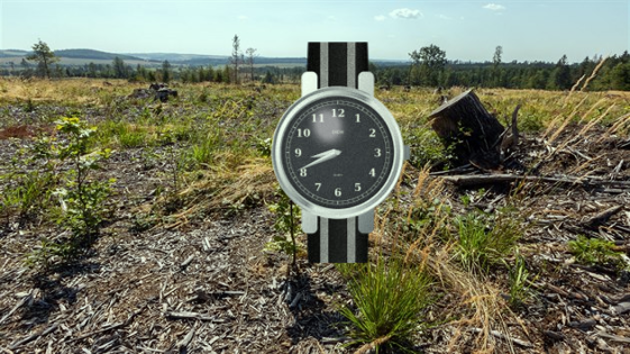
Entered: **8:41**
